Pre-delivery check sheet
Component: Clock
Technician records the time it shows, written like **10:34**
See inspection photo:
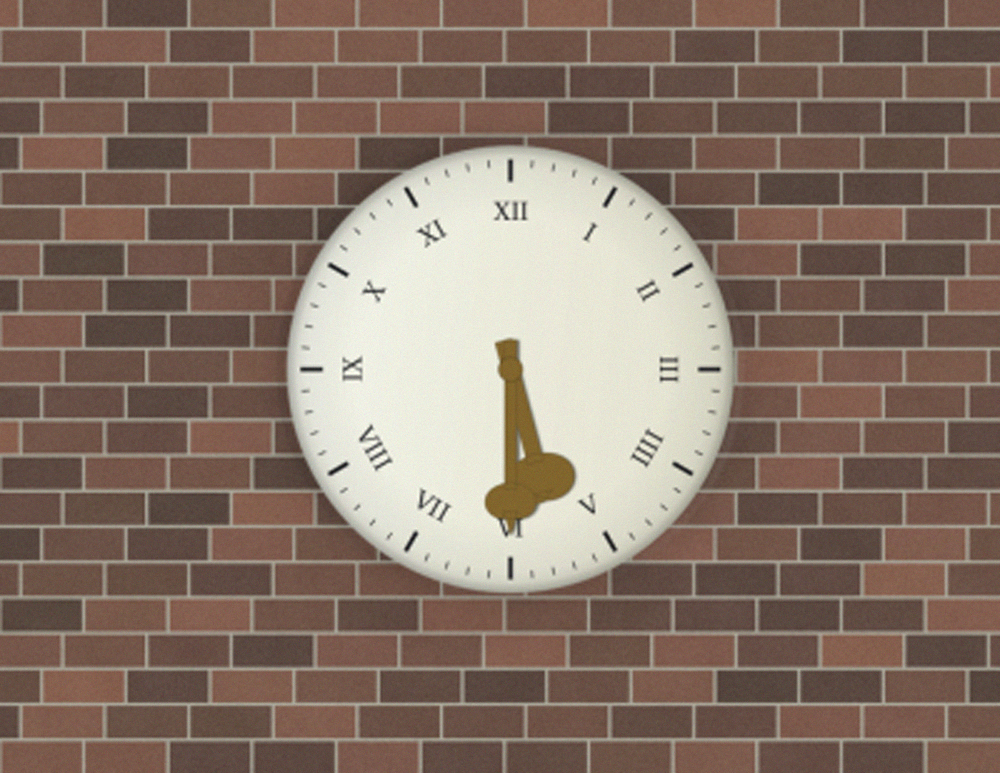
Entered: **5:30**
